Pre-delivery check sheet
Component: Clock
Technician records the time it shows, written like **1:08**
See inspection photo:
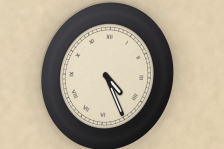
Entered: **4:25**
